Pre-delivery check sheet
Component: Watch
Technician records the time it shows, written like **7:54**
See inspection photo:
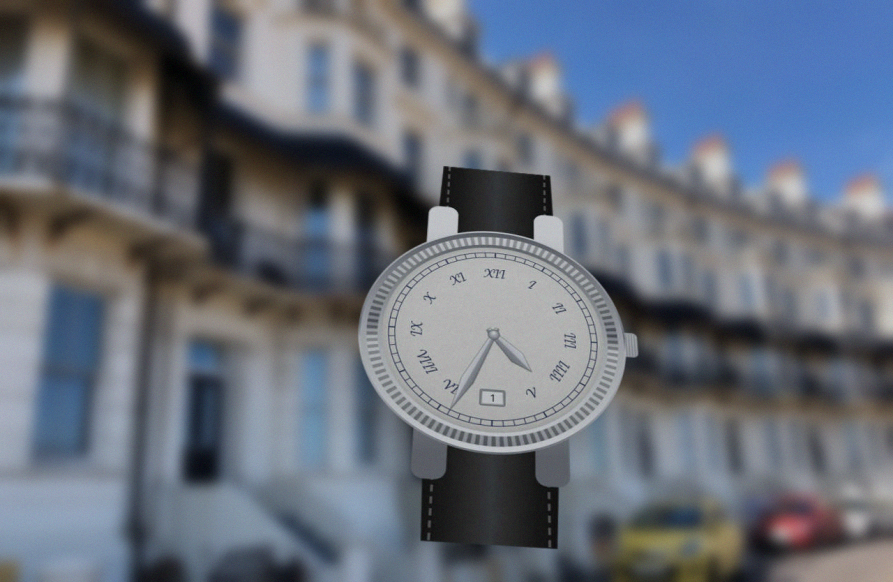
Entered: **4:34**
